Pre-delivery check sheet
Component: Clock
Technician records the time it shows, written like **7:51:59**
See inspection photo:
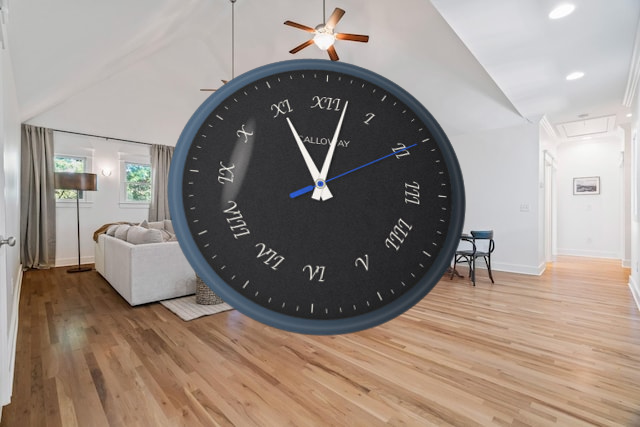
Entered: **11:02:10**
